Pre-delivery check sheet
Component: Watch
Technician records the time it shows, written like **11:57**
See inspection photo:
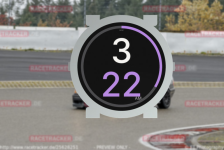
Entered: **3:22**
